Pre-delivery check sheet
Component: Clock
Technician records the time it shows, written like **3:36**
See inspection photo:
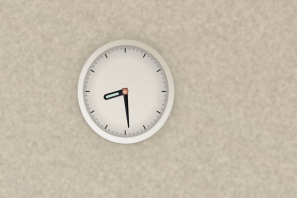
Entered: **8:29**
